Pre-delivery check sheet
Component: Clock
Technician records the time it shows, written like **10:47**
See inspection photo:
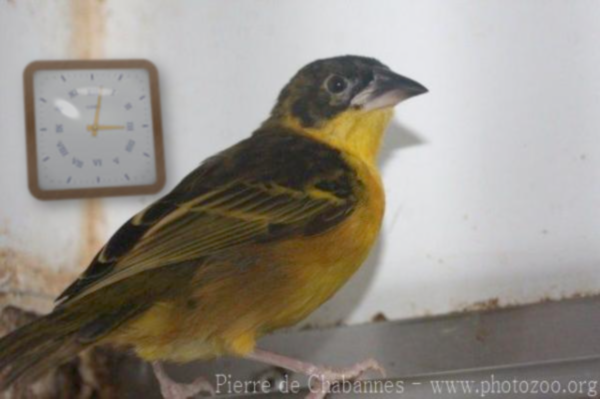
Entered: **3:02**
